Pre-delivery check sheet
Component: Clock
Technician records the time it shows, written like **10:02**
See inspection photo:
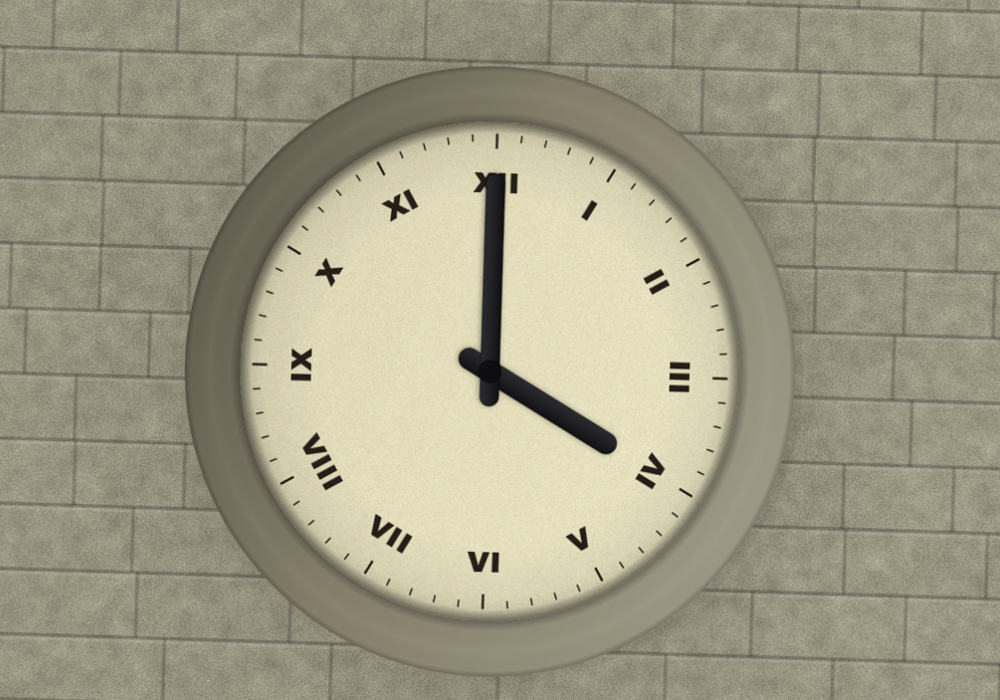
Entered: **4:00**
